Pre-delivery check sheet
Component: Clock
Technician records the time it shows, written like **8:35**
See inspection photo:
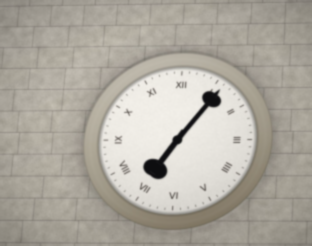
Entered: **7:06**
